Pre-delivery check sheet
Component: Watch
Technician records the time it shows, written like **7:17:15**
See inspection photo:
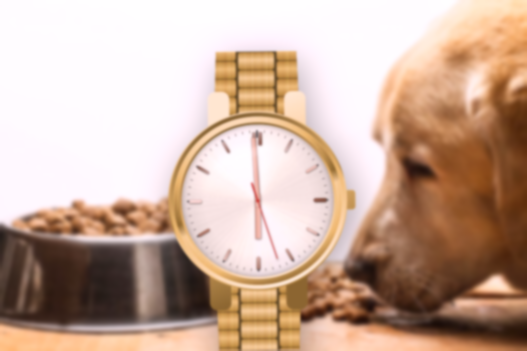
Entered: **5:59:27**
